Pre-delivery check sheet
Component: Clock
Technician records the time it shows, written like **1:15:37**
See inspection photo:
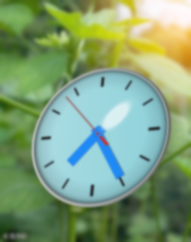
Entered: **7:24:53**
